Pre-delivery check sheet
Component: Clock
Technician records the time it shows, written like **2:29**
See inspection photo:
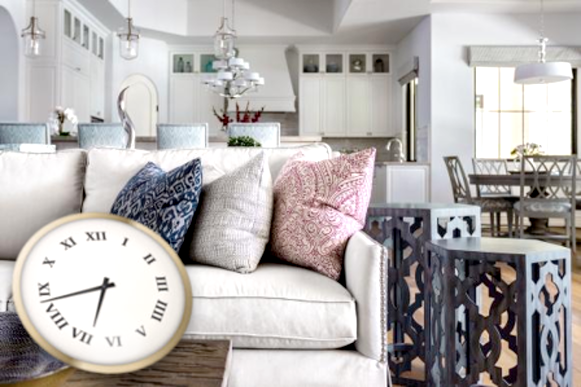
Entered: **6:43**
